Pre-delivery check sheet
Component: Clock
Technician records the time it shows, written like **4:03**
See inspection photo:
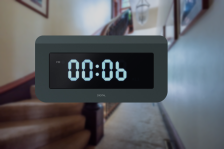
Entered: **0:06**
